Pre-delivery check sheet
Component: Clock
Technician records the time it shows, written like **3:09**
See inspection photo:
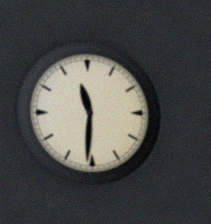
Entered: **11:31**
